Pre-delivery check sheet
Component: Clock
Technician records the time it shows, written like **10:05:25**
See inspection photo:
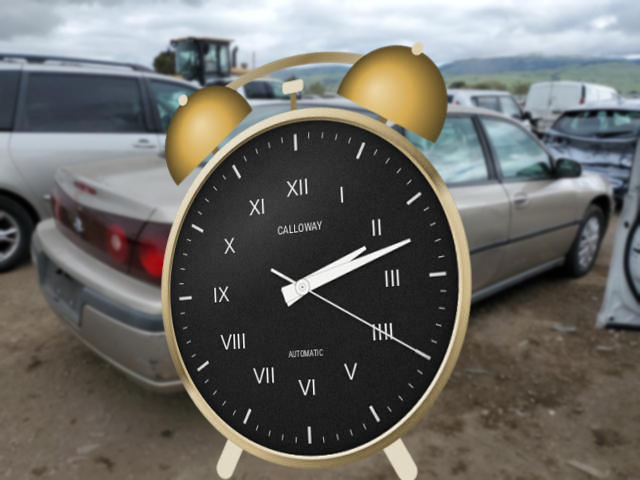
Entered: **2:12:20**
